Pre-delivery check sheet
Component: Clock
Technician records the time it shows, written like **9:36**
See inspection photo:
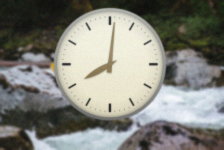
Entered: **8:01**
